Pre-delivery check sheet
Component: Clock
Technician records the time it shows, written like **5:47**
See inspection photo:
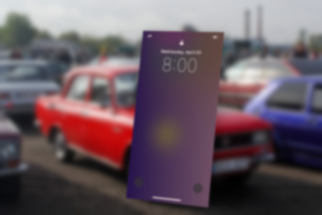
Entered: **8:00**
